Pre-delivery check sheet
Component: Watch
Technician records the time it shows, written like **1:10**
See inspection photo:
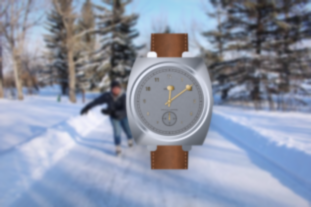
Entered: **12:09**
